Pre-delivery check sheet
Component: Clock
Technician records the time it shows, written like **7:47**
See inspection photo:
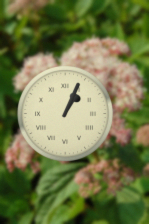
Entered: **1:04**
